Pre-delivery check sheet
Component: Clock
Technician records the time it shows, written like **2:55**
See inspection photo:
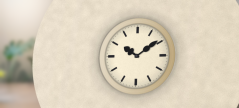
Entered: **10:09**
